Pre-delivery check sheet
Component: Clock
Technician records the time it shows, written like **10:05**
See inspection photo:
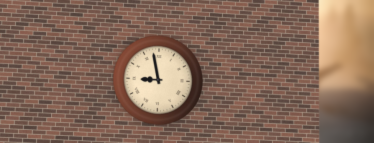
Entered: **8:58**
